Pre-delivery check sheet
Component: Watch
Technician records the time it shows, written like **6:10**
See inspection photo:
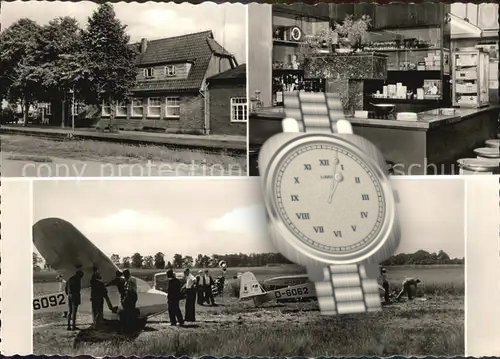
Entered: **1:03**
